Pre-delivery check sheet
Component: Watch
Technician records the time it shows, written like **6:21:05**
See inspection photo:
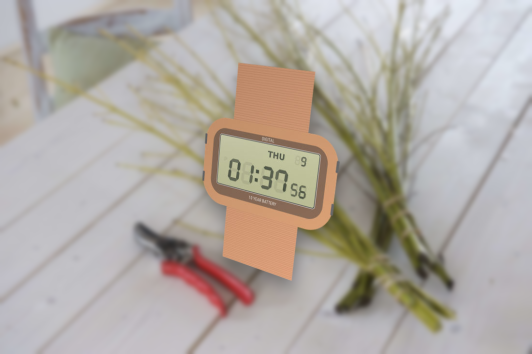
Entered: **1:37:56**
